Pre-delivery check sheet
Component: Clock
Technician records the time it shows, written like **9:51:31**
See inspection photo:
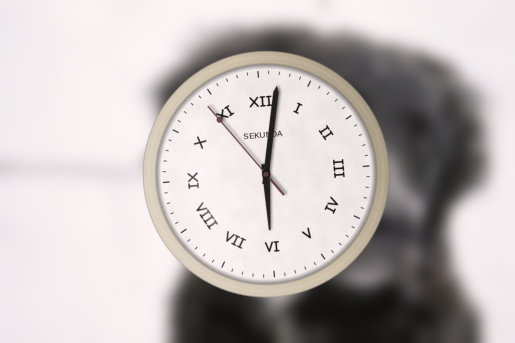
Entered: **6:01:54**
